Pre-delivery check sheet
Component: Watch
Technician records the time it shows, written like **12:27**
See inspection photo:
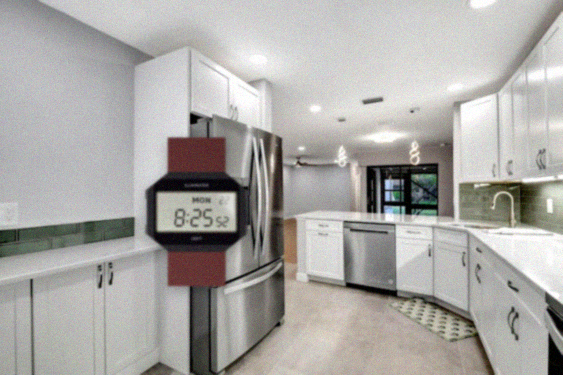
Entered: **8:25**
